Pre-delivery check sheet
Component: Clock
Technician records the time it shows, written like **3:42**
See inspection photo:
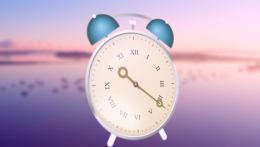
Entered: **10:21**
